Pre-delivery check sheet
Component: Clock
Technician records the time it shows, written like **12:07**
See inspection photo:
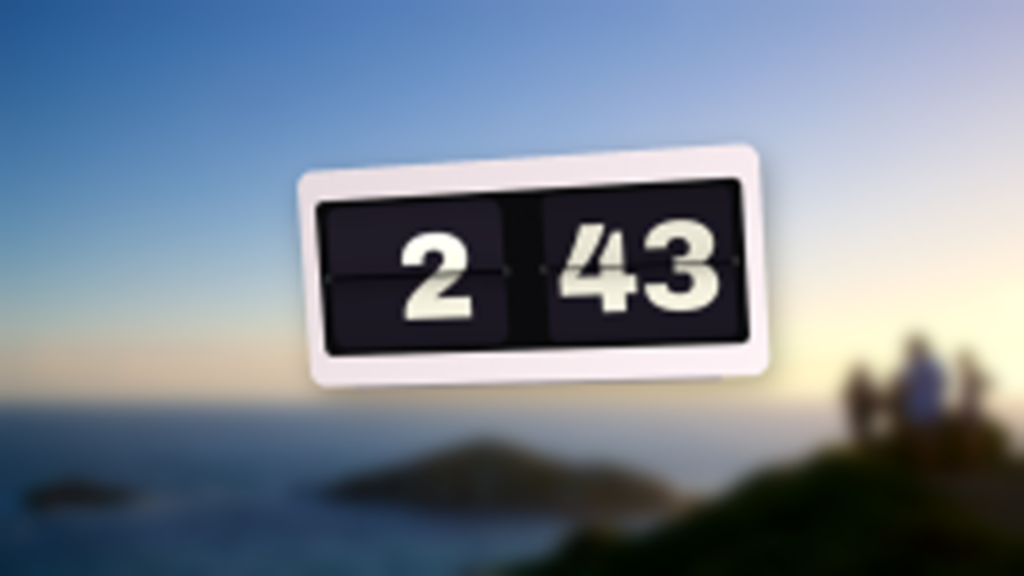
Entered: **2:43**
